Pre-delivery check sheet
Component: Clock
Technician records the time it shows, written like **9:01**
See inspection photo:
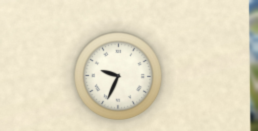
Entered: **9:34**
